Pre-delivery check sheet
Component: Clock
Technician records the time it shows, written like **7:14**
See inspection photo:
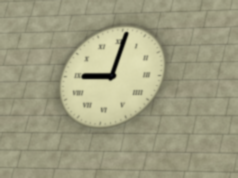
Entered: **9:01**
